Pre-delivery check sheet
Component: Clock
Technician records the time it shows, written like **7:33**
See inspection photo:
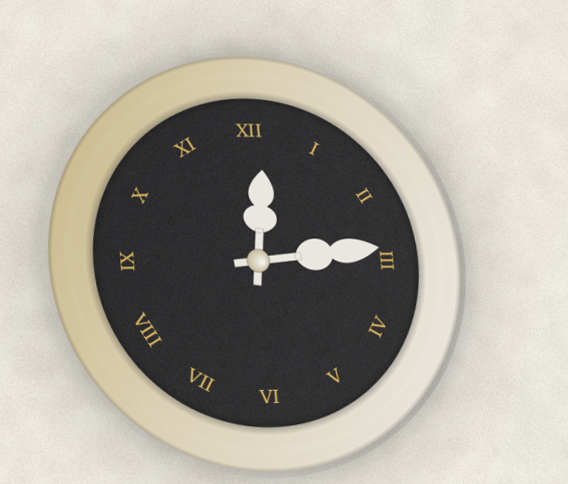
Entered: **12:14**
